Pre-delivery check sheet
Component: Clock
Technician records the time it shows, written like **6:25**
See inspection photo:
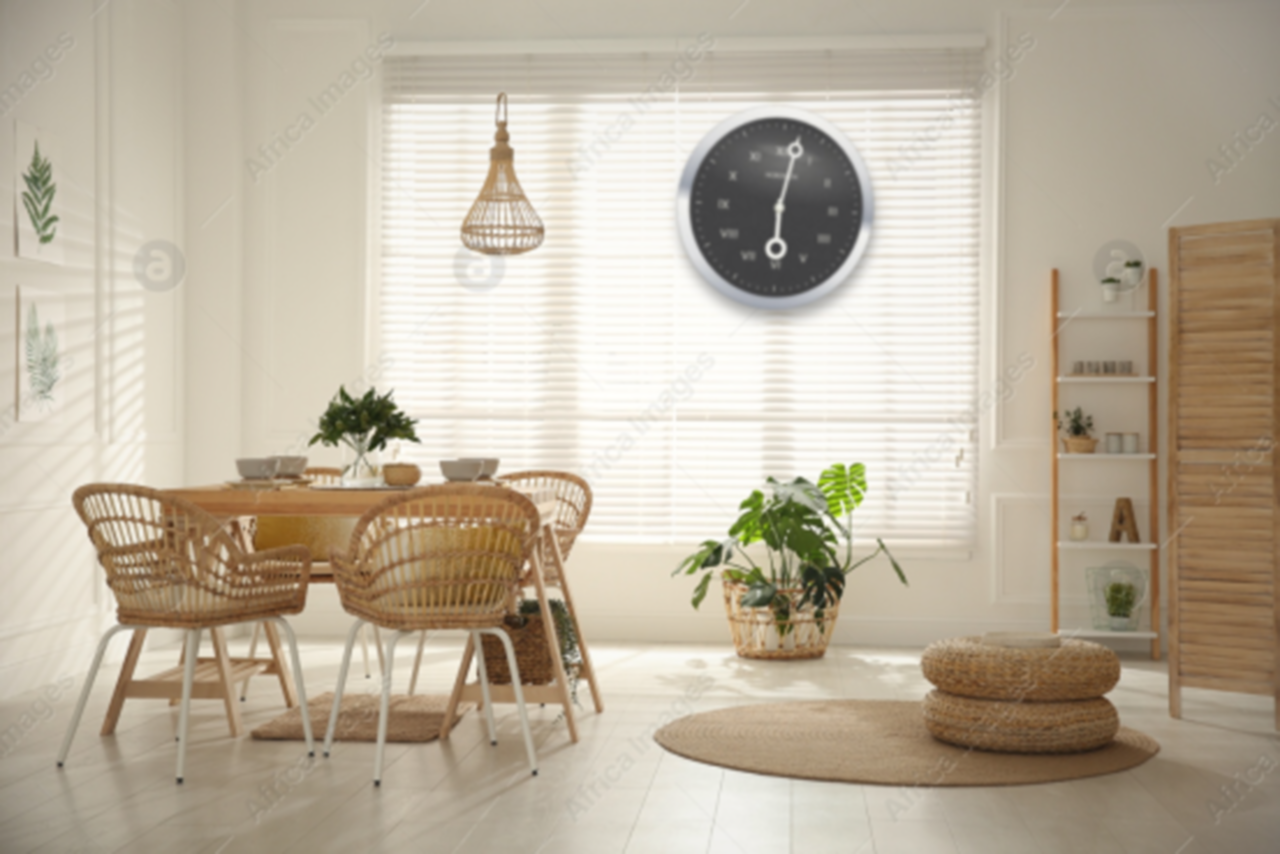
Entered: **6:02**
